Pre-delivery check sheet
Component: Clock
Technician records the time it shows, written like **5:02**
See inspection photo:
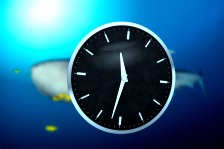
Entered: **11:32**
